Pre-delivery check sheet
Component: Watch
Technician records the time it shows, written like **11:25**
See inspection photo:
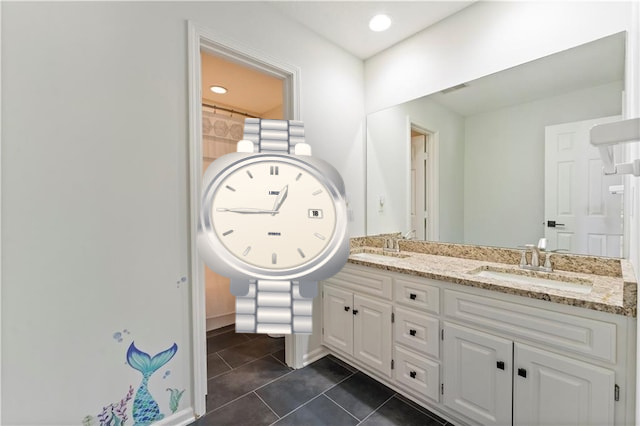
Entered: **12:45**
